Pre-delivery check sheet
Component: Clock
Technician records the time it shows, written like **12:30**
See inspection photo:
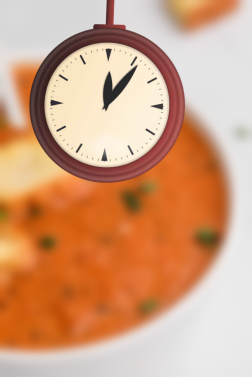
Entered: **12:06**
